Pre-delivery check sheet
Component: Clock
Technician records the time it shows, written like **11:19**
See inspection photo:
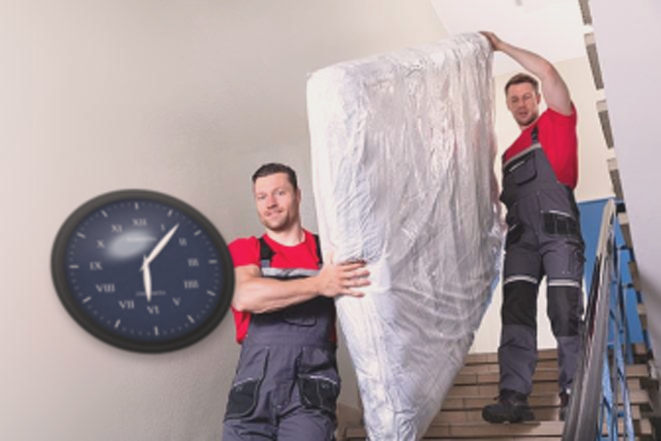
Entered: **6:07**
